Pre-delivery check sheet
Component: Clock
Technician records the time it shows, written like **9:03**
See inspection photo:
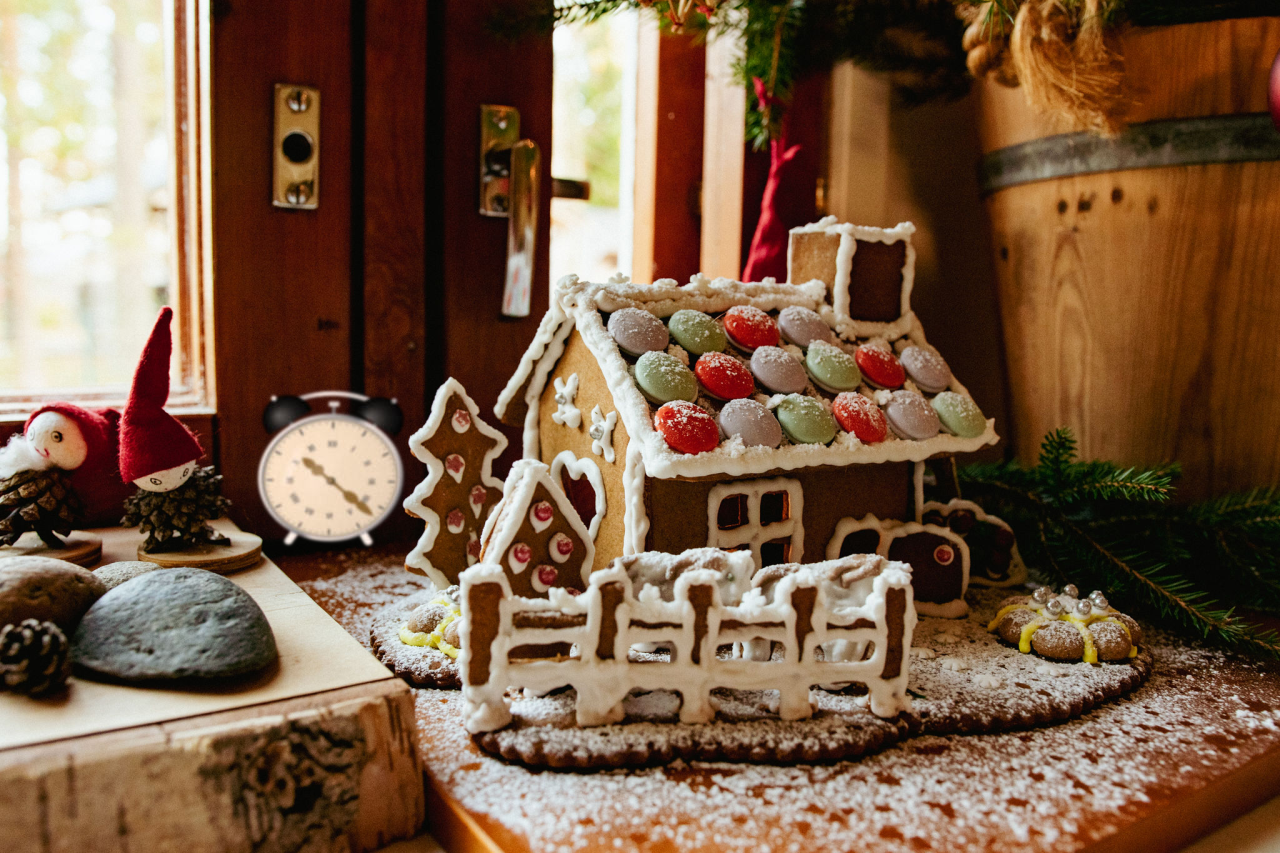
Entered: **10:22**
